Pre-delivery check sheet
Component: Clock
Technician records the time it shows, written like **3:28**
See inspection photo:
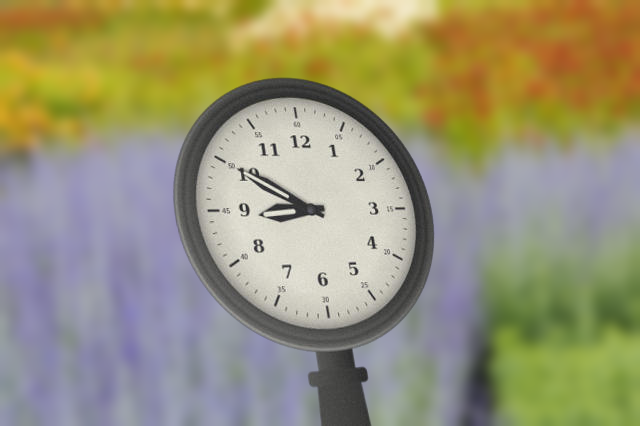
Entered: **8:50**
